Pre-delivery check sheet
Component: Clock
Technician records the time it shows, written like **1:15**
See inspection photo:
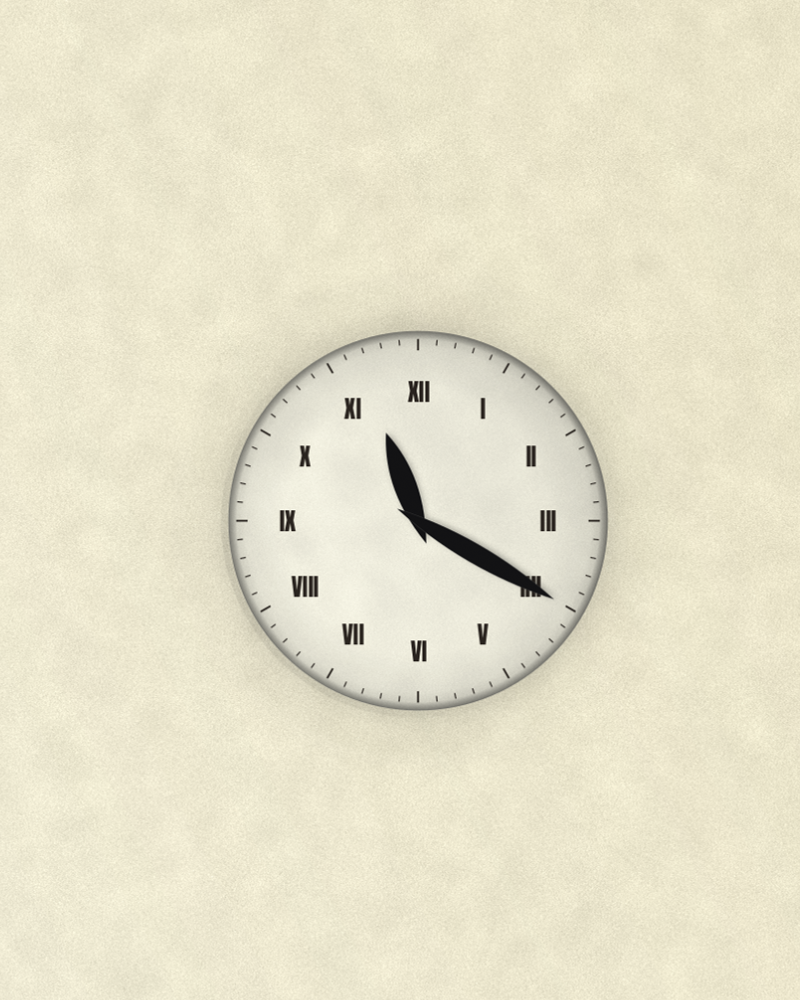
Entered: **11:20**
